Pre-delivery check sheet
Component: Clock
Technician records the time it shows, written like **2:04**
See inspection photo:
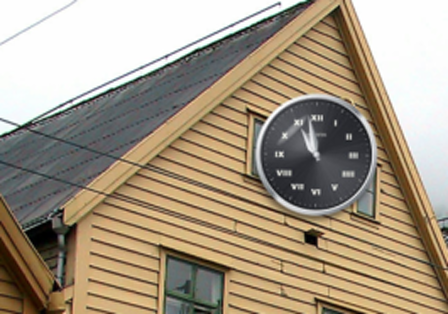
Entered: **10:58**
